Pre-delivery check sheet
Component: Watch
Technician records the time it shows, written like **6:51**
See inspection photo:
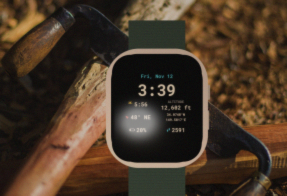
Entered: **3:39**
